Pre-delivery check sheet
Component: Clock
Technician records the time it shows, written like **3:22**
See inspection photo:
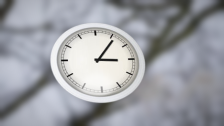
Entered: **3:06**
